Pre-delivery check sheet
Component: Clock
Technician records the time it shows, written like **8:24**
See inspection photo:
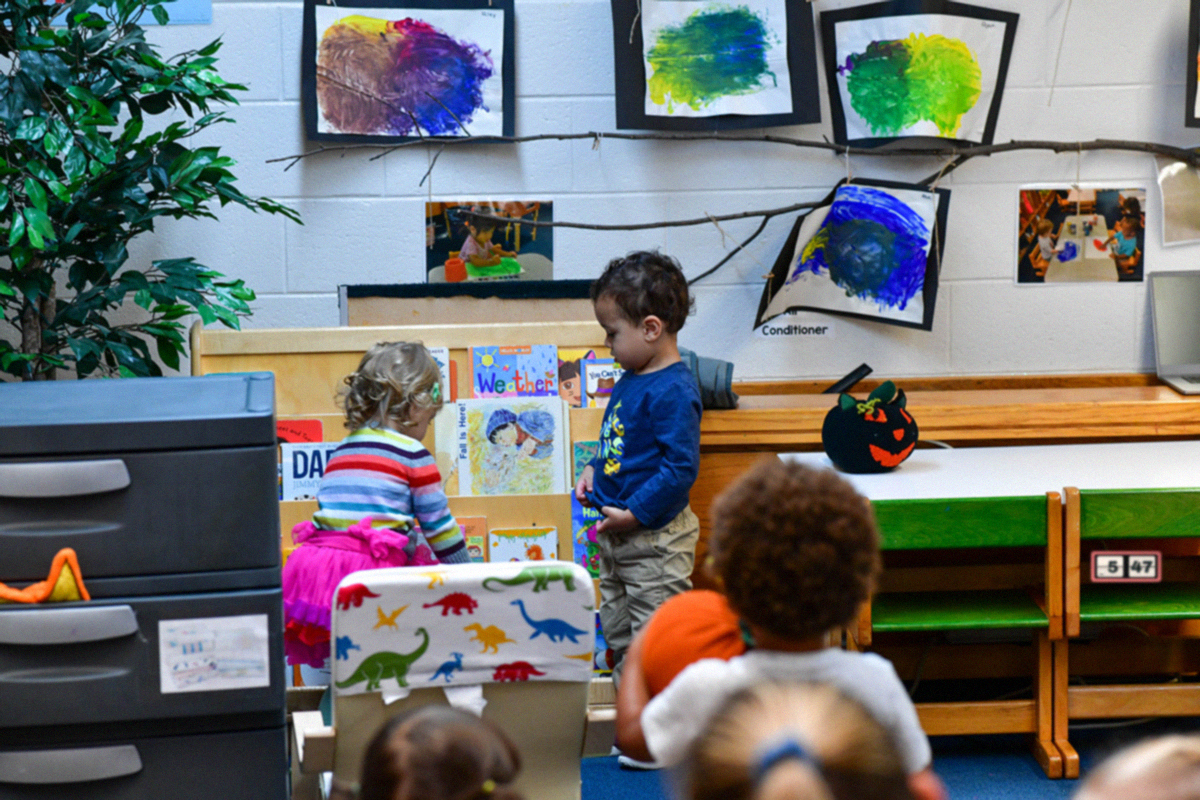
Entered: **5:47**
